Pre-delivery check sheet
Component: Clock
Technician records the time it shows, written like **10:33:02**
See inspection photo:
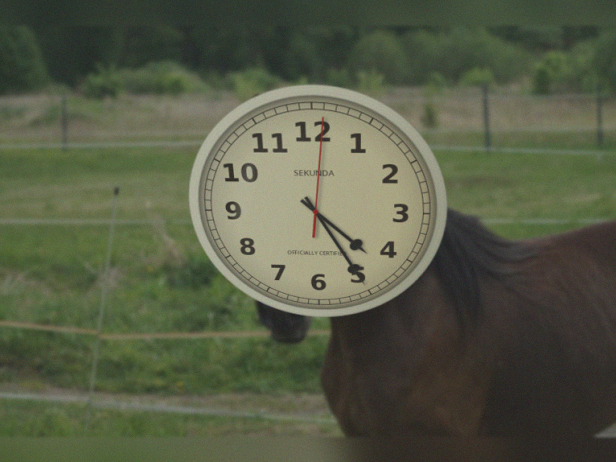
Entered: **4:25:01**
